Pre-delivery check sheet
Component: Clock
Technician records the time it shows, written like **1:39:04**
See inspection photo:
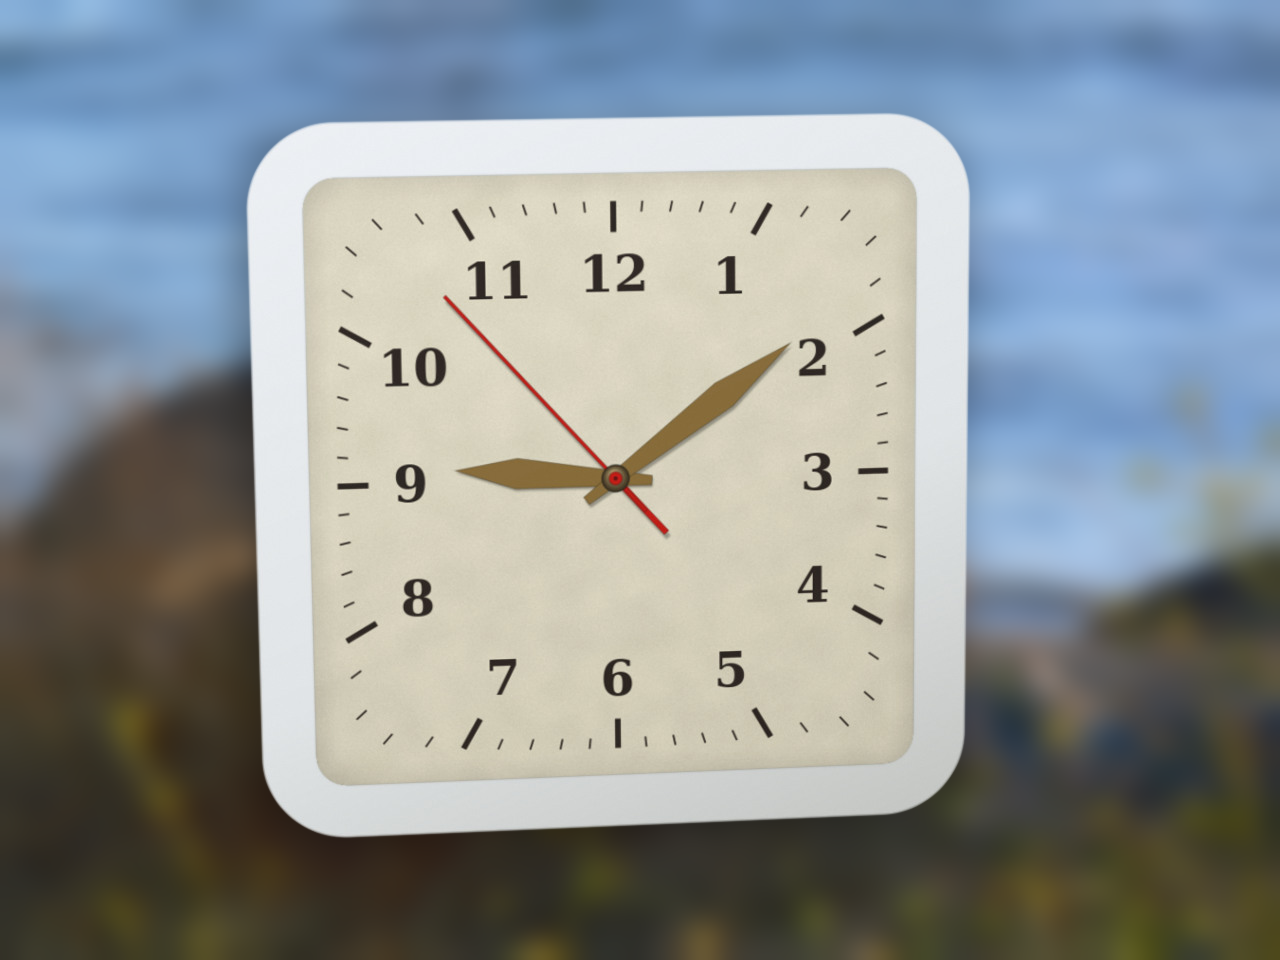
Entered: **9:08:53**
